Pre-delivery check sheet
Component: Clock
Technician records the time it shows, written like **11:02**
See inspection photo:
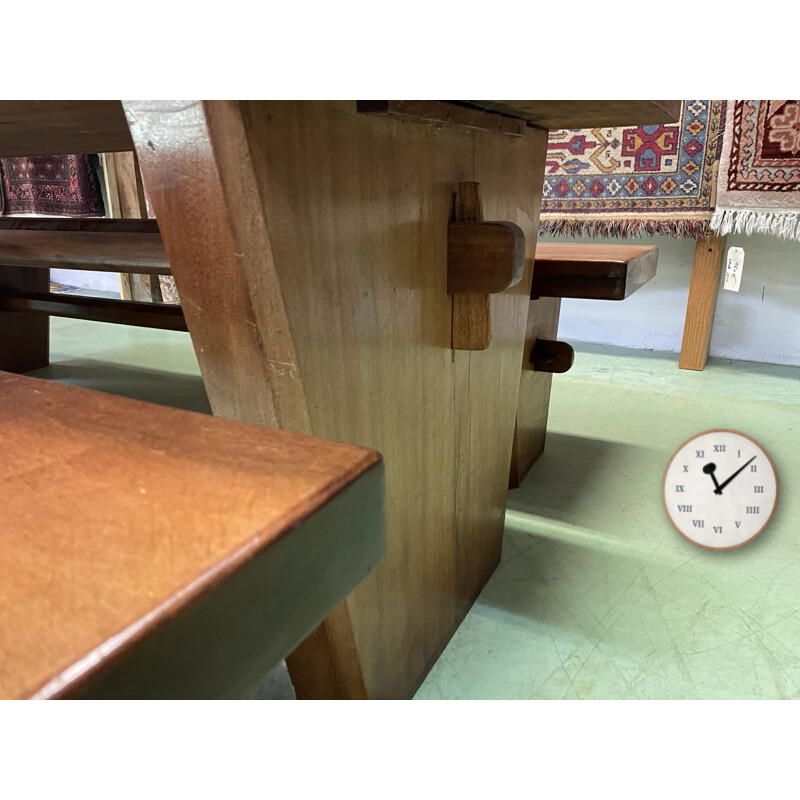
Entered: **11:08**
